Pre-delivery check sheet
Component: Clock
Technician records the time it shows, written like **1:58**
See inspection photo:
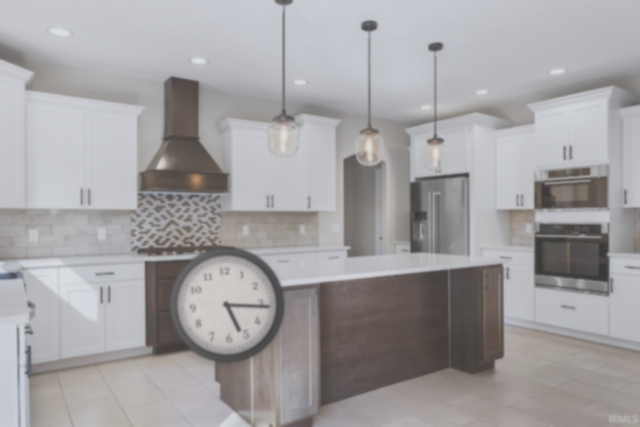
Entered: **5:16**
